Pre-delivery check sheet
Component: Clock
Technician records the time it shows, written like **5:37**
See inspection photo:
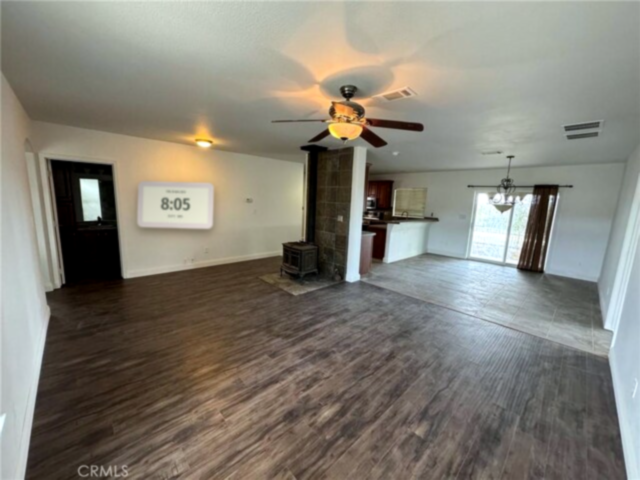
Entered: **8:05**
